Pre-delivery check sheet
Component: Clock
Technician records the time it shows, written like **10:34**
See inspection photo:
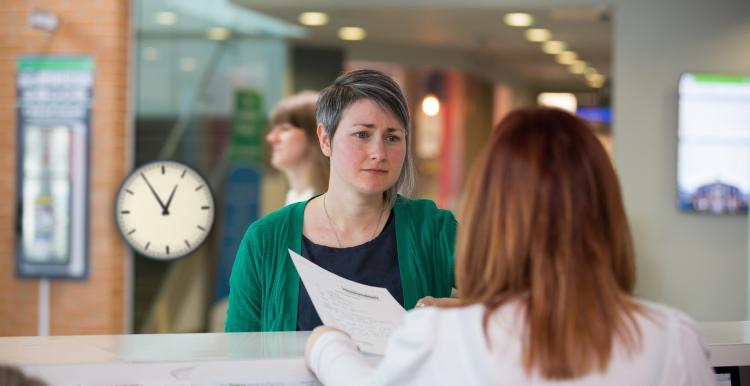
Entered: **12:55**
